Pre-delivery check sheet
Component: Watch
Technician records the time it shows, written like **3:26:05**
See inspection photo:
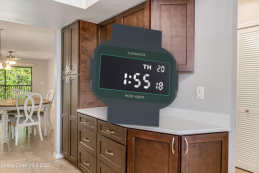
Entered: **1:55:18**
